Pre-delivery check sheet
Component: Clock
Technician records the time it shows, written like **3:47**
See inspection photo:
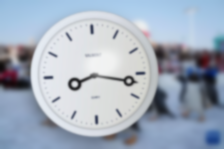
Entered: **8:17**
